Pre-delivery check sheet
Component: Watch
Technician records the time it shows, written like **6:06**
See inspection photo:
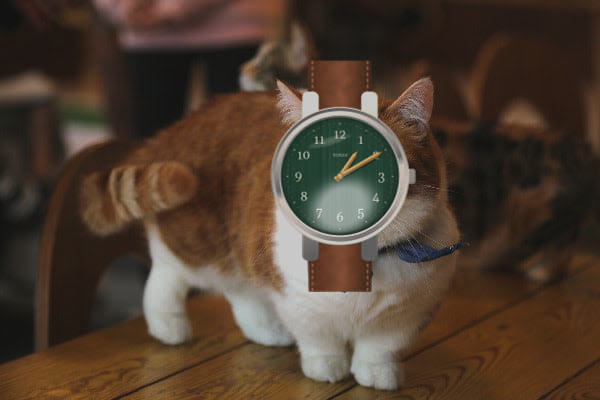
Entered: **1:10**
